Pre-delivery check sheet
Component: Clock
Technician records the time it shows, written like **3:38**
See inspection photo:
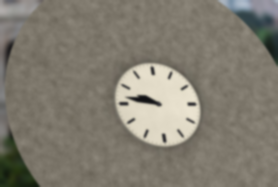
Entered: **9:47**
